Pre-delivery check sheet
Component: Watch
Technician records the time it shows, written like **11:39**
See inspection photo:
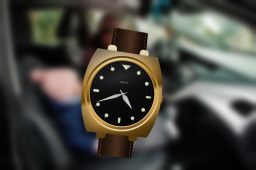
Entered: **4:41**
